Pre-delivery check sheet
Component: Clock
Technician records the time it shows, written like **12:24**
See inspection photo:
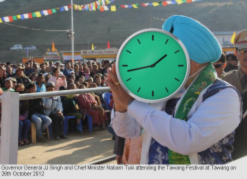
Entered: **1:43**
